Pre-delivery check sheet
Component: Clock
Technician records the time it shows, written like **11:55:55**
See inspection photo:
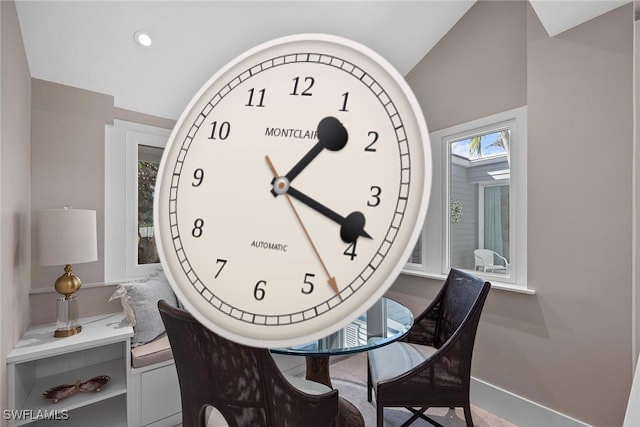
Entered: **1:18:23**
